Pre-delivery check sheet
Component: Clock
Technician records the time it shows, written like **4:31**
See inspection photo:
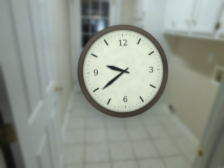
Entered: **9:39**
